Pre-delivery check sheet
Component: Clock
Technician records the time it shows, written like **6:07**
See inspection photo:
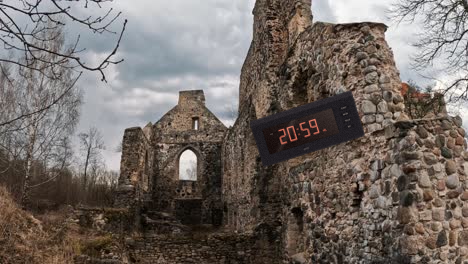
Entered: **20:59**
